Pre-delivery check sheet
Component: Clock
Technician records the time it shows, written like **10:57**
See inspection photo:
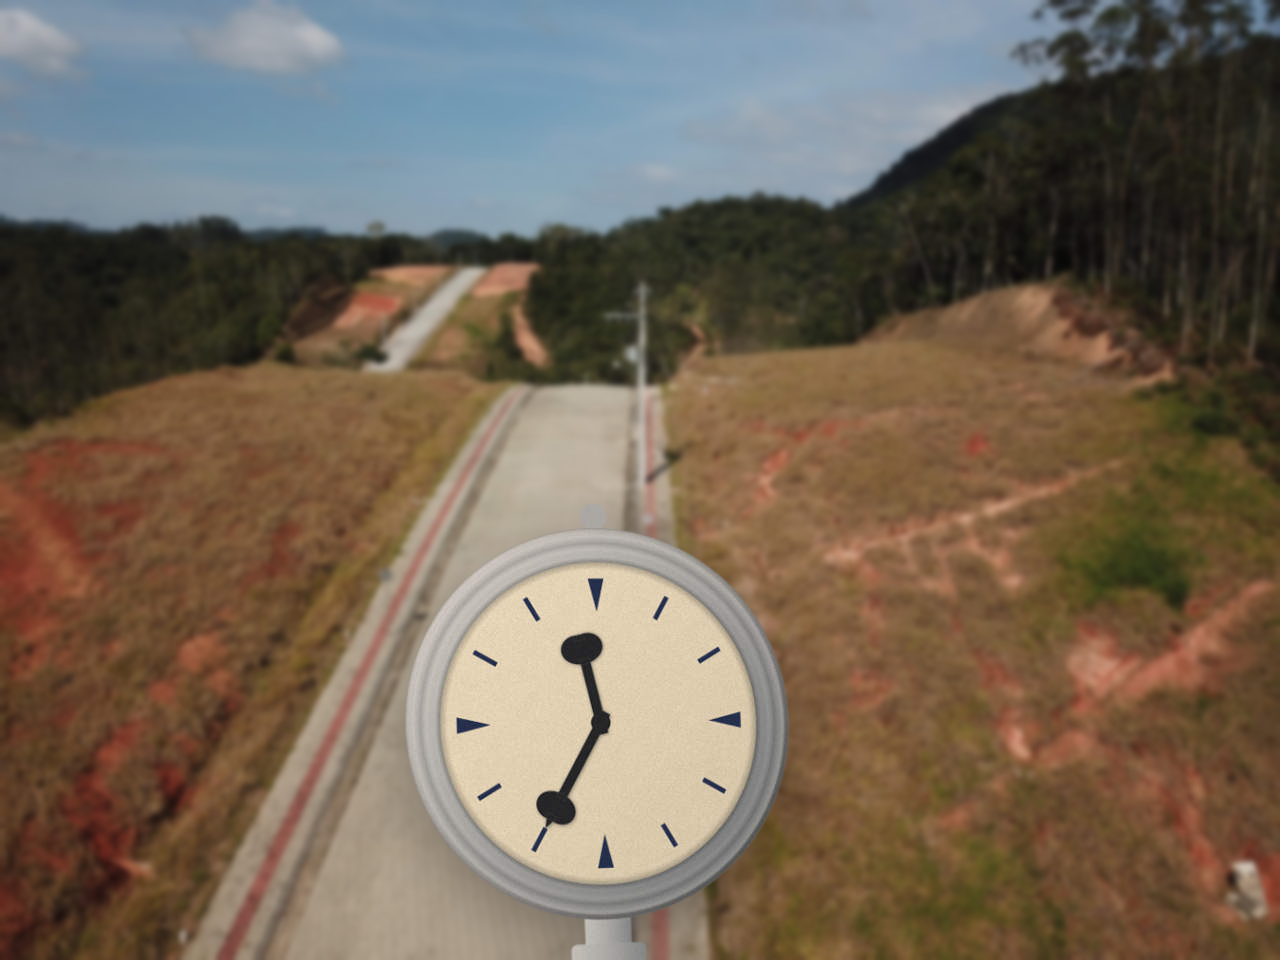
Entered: **11:35**
